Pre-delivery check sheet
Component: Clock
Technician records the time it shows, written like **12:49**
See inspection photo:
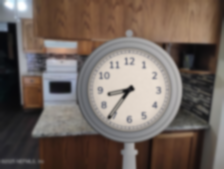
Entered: **8:36**
